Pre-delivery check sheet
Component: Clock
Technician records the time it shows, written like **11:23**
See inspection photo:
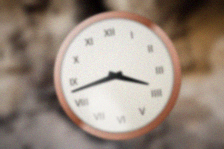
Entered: **3:43**
